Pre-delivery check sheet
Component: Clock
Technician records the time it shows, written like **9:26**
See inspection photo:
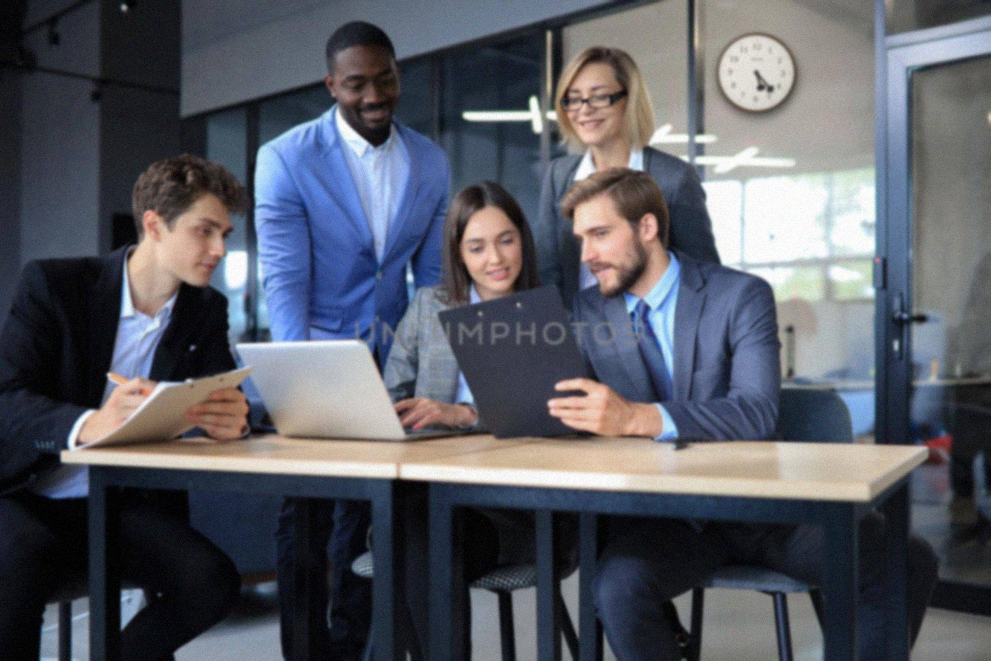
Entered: **5:23**
